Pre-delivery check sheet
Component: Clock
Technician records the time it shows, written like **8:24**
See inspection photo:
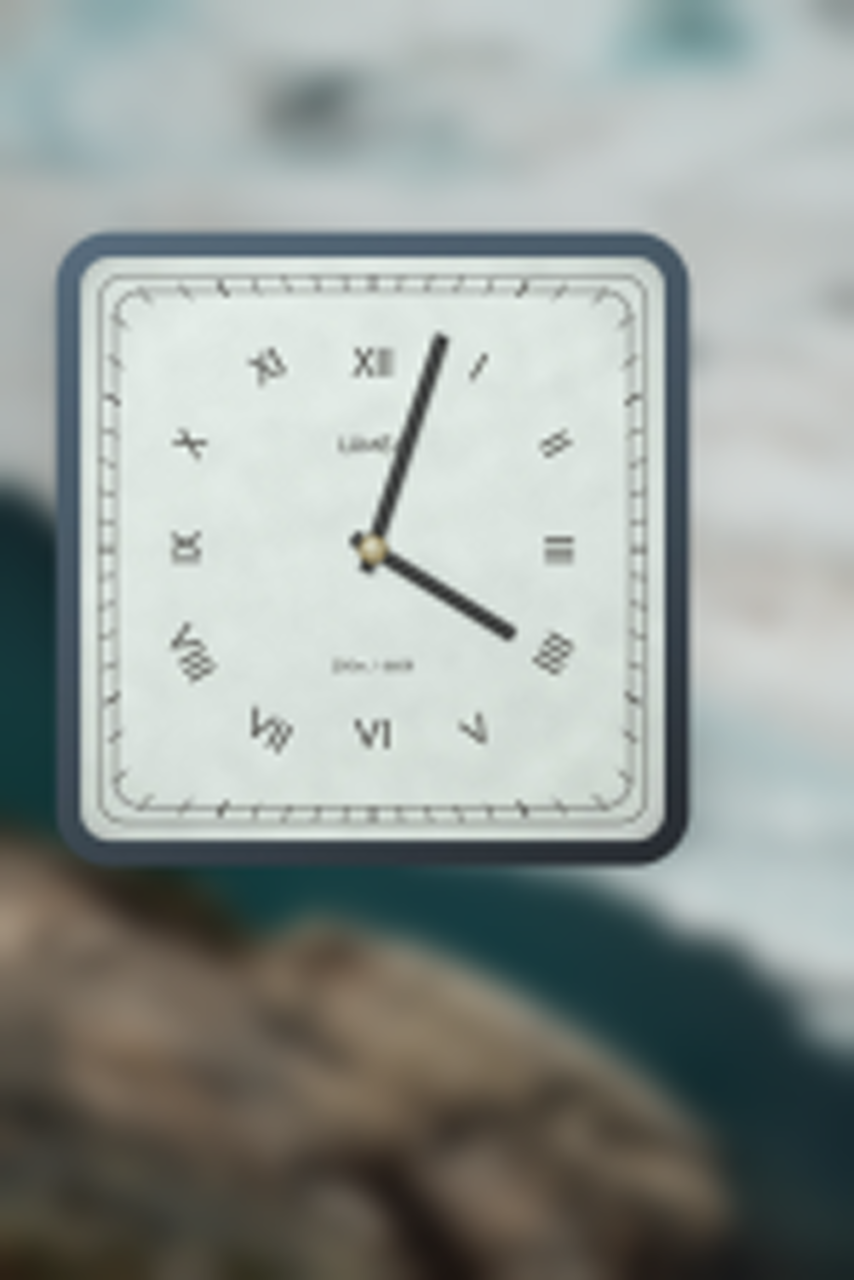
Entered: **4:03**
